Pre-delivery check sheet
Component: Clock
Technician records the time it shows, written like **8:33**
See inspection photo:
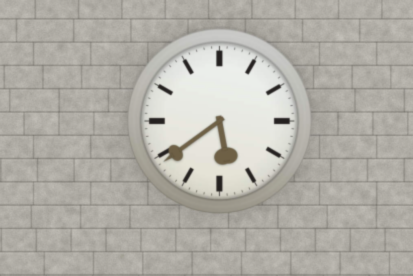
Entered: **5:39**
